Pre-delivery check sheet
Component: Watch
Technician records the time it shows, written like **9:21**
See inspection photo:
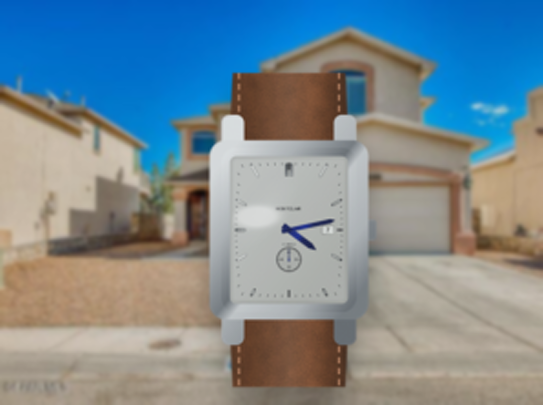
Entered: **4:13**
